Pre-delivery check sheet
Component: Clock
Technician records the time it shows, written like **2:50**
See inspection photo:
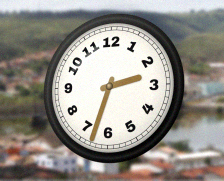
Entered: **2:33**
